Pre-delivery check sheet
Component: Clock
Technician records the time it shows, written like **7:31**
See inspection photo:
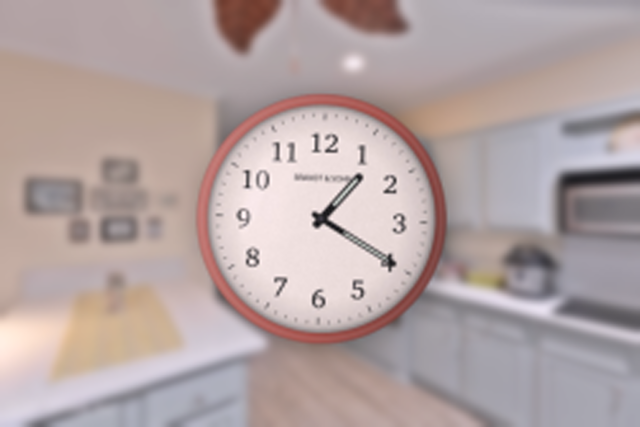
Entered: **1:20**
